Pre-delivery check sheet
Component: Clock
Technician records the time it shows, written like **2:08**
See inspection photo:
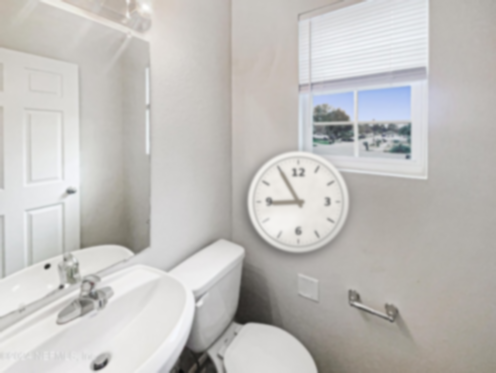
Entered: **8:55**
